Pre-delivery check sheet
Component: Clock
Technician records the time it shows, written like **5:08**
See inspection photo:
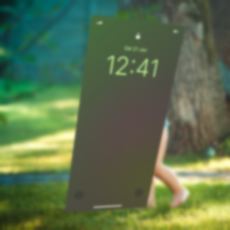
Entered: **12:41**
